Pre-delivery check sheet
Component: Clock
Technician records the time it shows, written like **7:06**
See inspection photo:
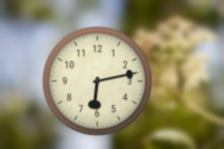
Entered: **6:13**
